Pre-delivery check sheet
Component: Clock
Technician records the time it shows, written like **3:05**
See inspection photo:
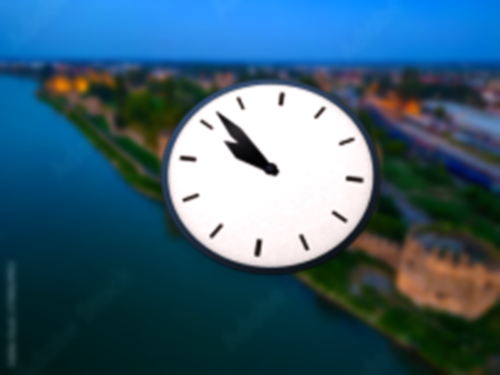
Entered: **9:52**
